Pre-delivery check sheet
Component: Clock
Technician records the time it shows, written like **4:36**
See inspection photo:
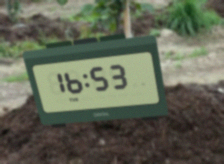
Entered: **16:53**
